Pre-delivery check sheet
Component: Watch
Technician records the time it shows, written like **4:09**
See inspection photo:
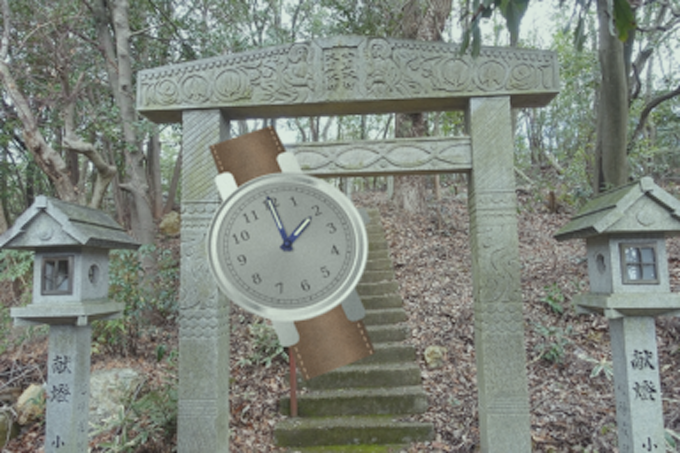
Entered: **2:00**
